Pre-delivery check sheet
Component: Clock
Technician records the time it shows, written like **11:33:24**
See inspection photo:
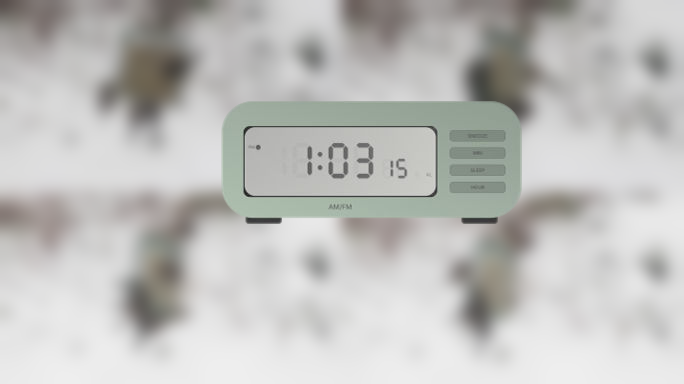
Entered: **1:03:15**
